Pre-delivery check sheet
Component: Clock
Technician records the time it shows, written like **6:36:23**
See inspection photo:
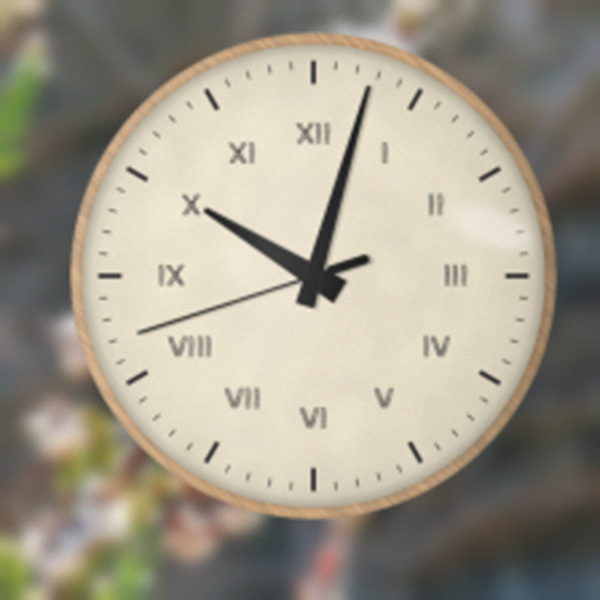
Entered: **10:02:42**
